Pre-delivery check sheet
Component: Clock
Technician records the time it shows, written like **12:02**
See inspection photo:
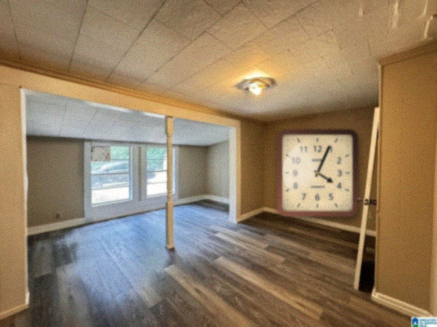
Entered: **4:04**
